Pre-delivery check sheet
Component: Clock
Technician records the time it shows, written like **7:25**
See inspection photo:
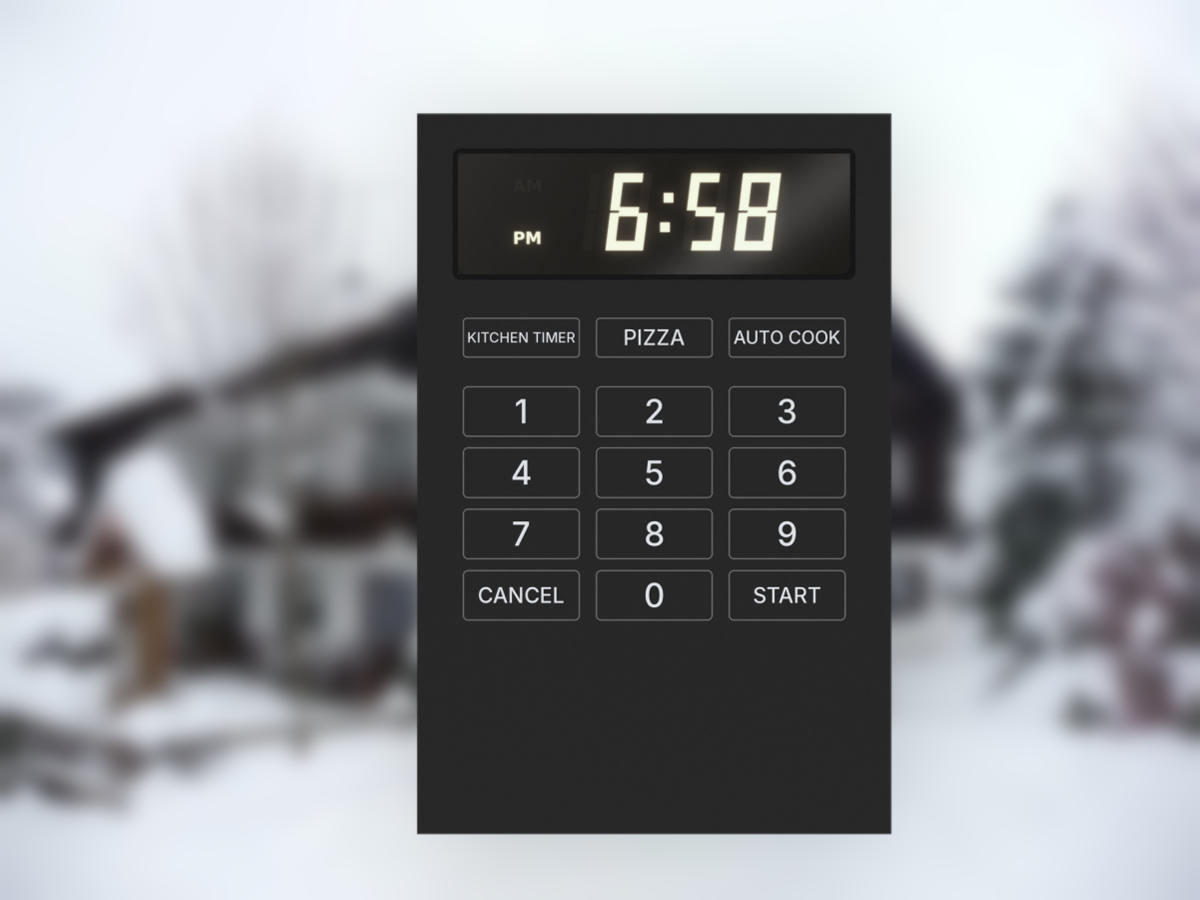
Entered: **6:58**
